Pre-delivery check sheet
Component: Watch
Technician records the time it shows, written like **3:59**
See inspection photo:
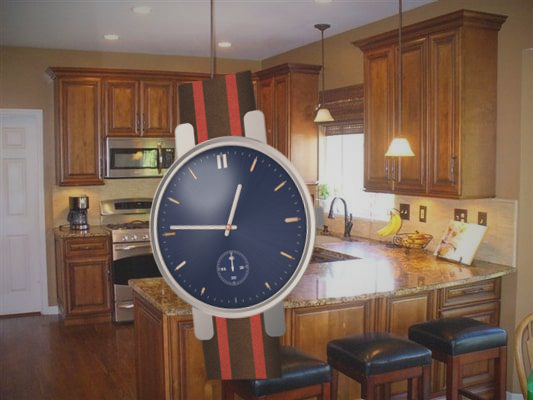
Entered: **12:46**
